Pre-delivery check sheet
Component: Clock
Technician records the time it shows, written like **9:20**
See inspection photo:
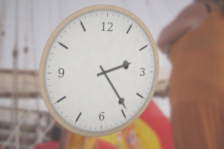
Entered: **2:24**
